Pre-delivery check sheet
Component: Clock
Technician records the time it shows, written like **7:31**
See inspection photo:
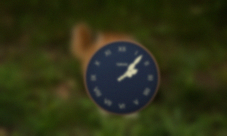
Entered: **2:07**
